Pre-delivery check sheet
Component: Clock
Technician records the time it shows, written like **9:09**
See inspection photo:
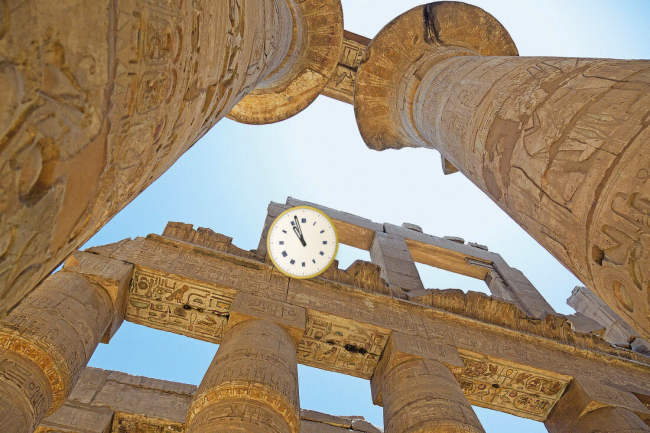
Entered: **10:57**
